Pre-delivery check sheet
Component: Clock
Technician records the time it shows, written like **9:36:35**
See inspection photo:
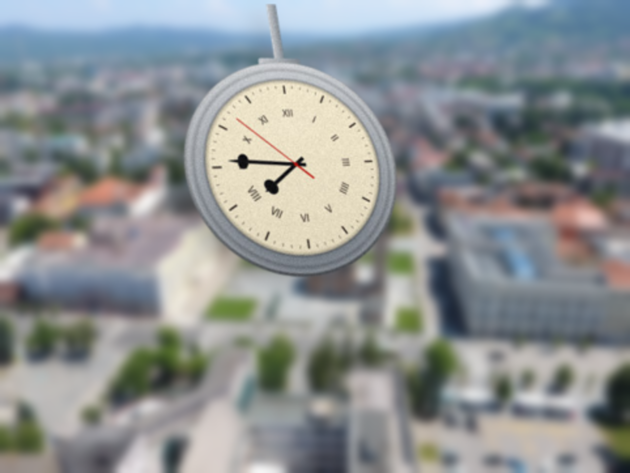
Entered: **7:45:52**
